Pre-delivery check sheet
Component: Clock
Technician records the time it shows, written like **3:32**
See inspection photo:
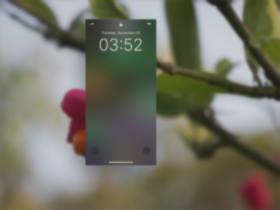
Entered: **3:52**
